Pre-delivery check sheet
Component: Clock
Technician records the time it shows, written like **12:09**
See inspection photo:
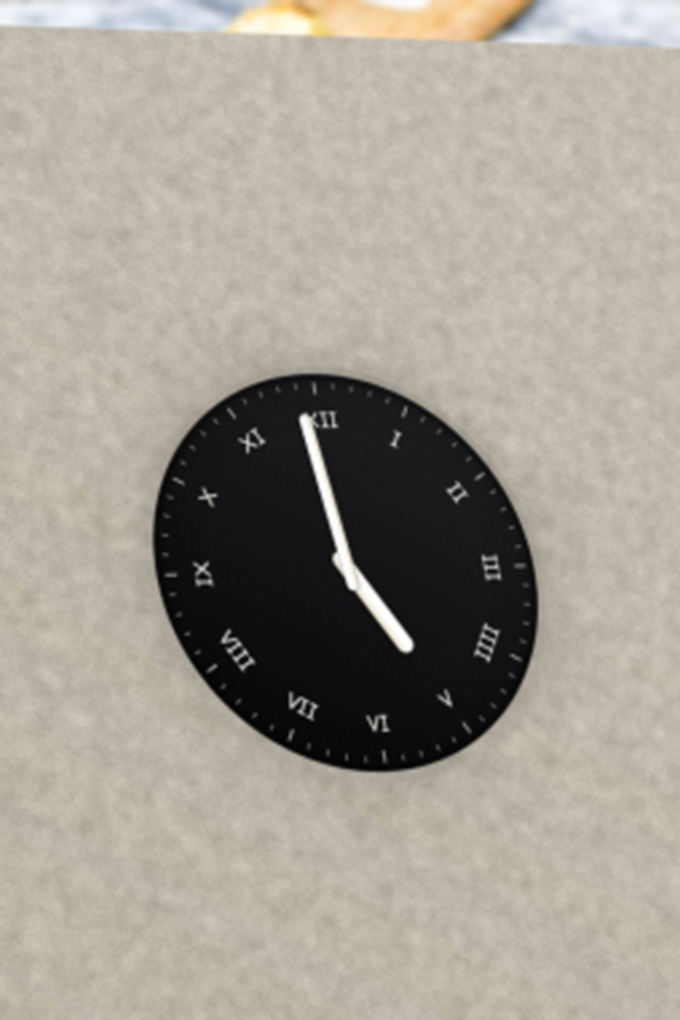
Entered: **4:59**
